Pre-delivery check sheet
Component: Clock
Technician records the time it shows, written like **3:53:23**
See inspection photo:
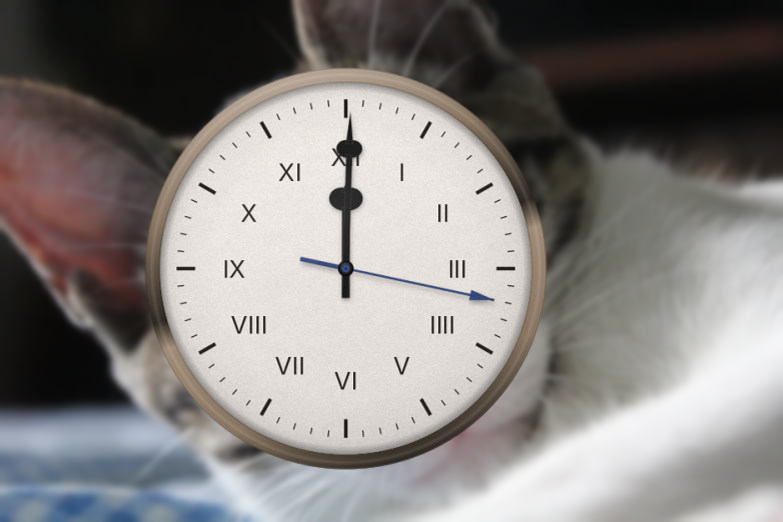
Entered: **12:00:17**
